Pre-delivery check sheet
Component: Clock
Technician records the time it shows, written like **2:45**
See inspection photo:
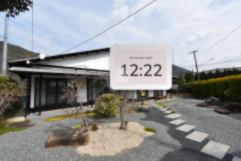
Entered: **12:22**
